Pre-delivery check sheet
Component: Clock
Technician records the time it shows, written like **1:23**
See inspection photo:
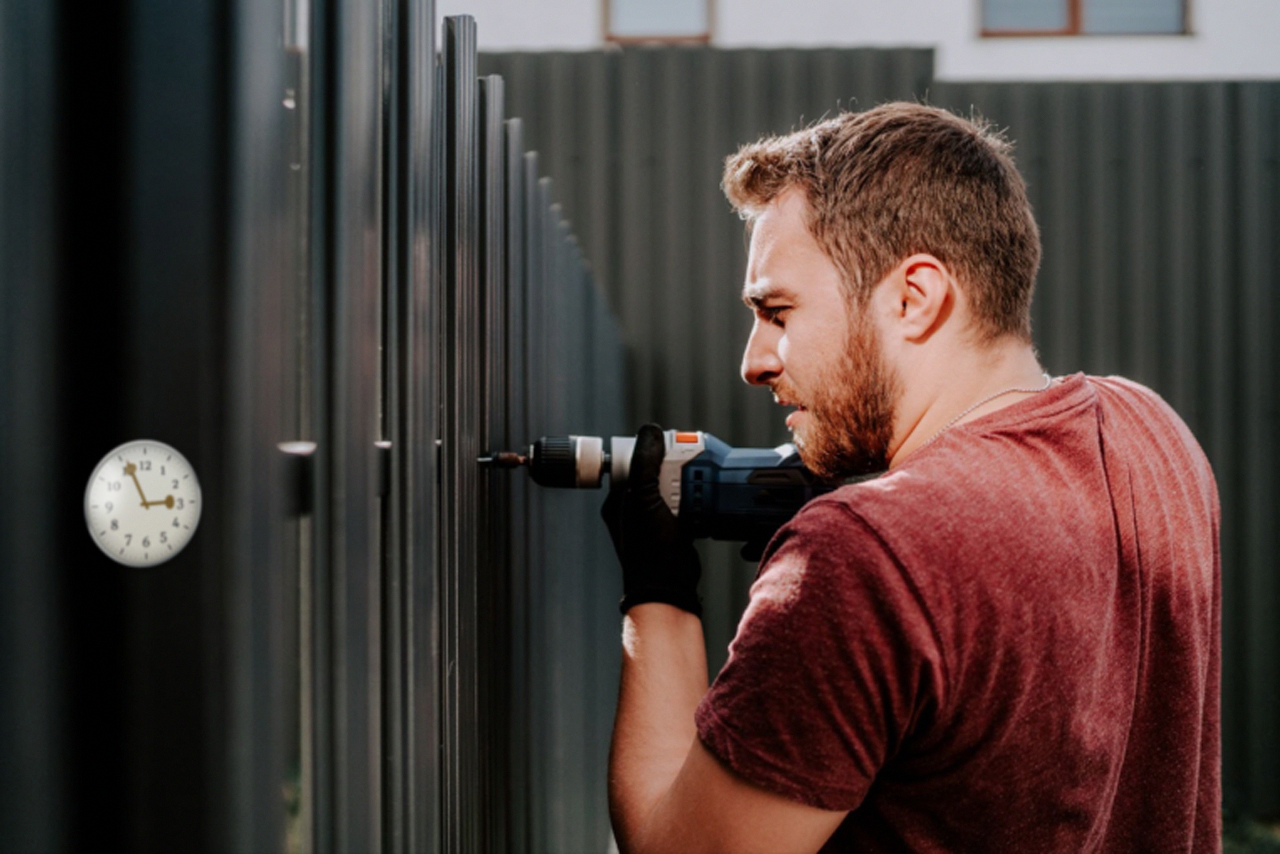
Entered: **2:56**
